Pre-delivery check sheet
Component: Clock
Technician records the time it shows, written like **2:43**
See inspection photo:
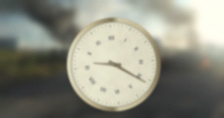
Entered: **9:21**
